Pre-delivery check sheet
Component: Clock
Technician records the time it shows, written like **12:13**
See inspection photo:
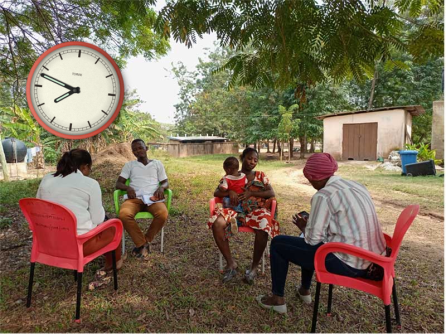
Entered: **7:48**
